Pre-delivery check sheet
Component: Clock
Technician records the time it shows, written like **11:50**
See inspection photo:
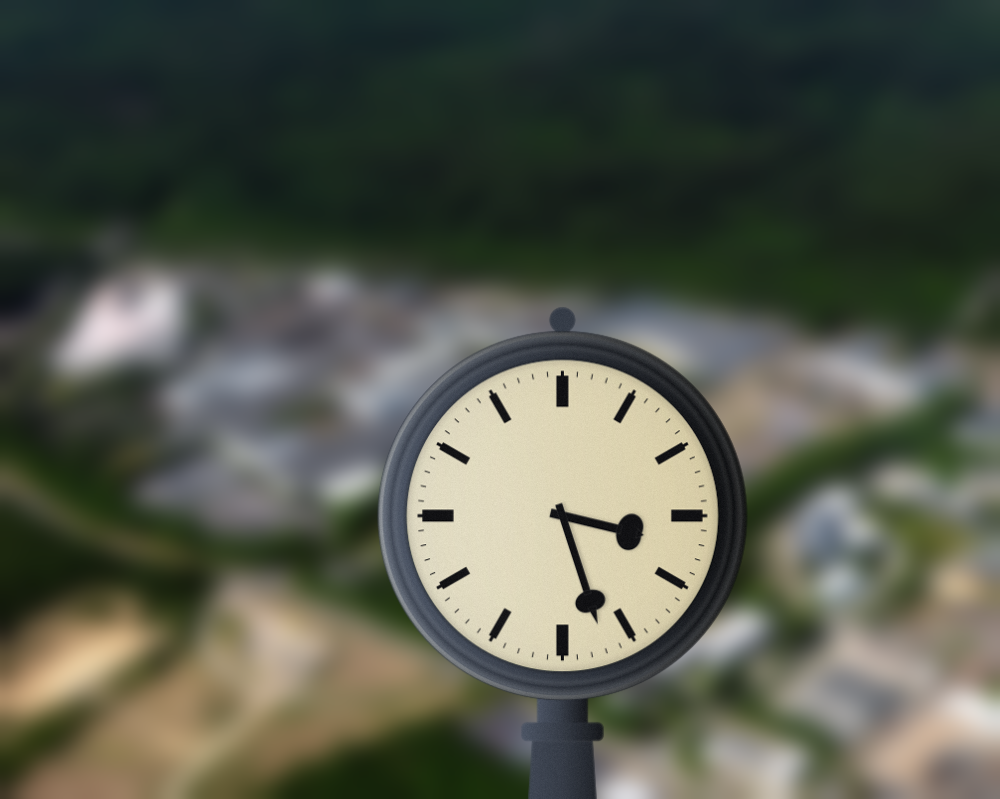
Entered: **3:27**
